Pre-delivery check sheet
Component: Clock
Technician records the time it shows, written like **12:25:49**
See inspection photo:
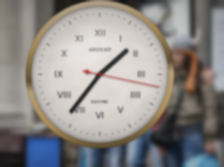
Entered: **1:36:17**
